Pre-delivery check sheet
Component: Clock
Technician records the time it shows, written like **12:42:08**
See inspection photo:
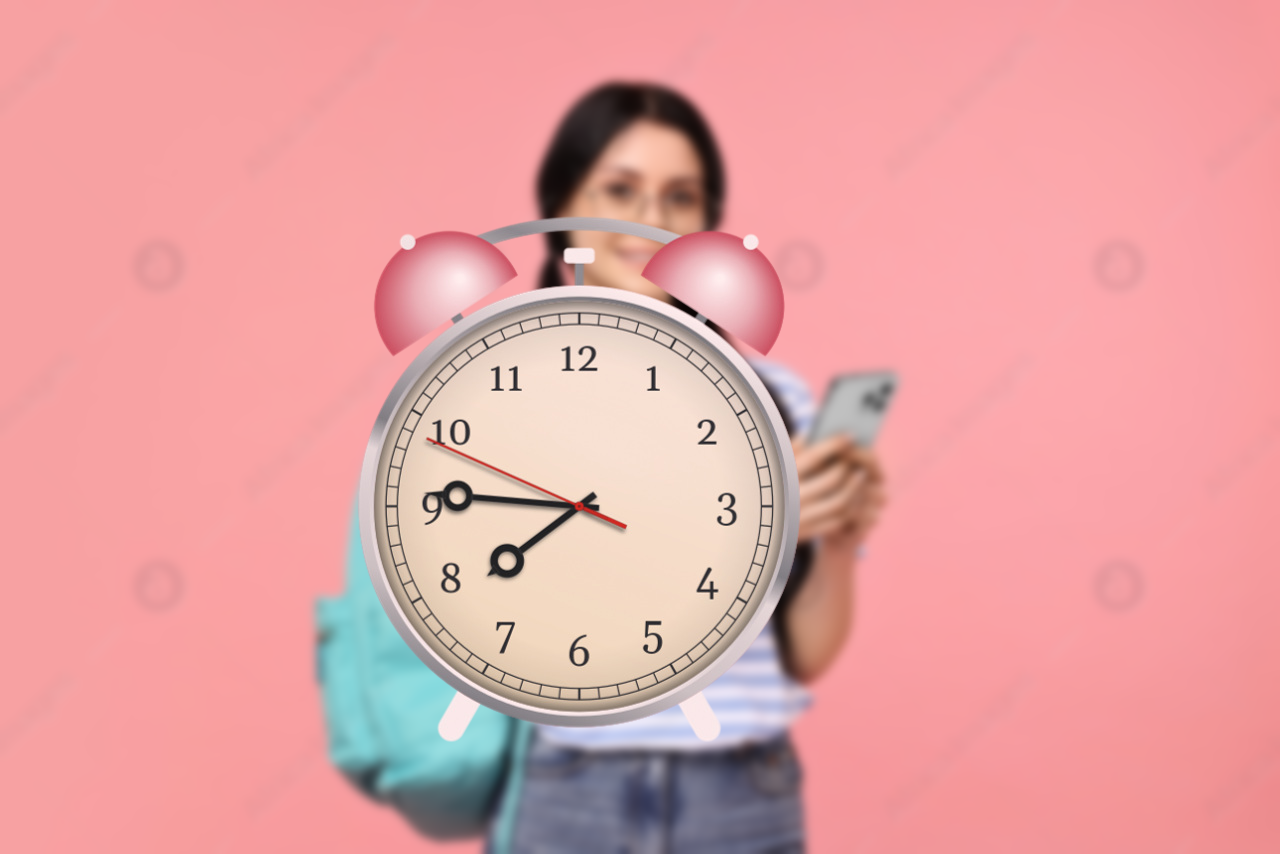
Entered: **7:45:49**
